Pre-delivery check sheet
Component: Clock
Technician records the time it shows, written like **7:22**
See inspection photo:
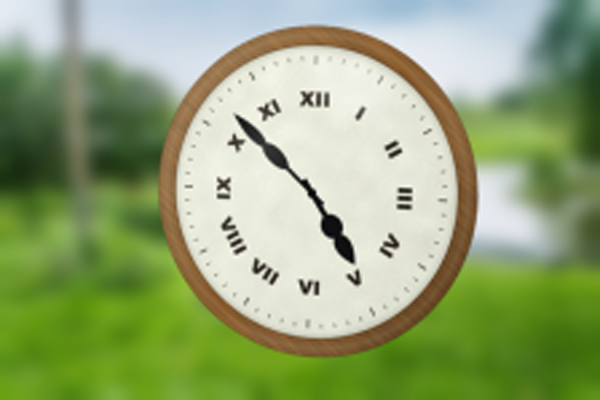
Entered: **4:52**
